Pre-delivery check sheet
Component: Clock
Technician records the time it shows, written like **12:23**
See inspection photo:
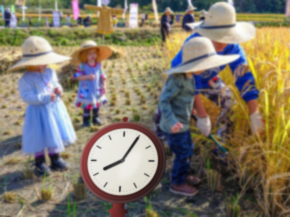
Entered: **8:05**
